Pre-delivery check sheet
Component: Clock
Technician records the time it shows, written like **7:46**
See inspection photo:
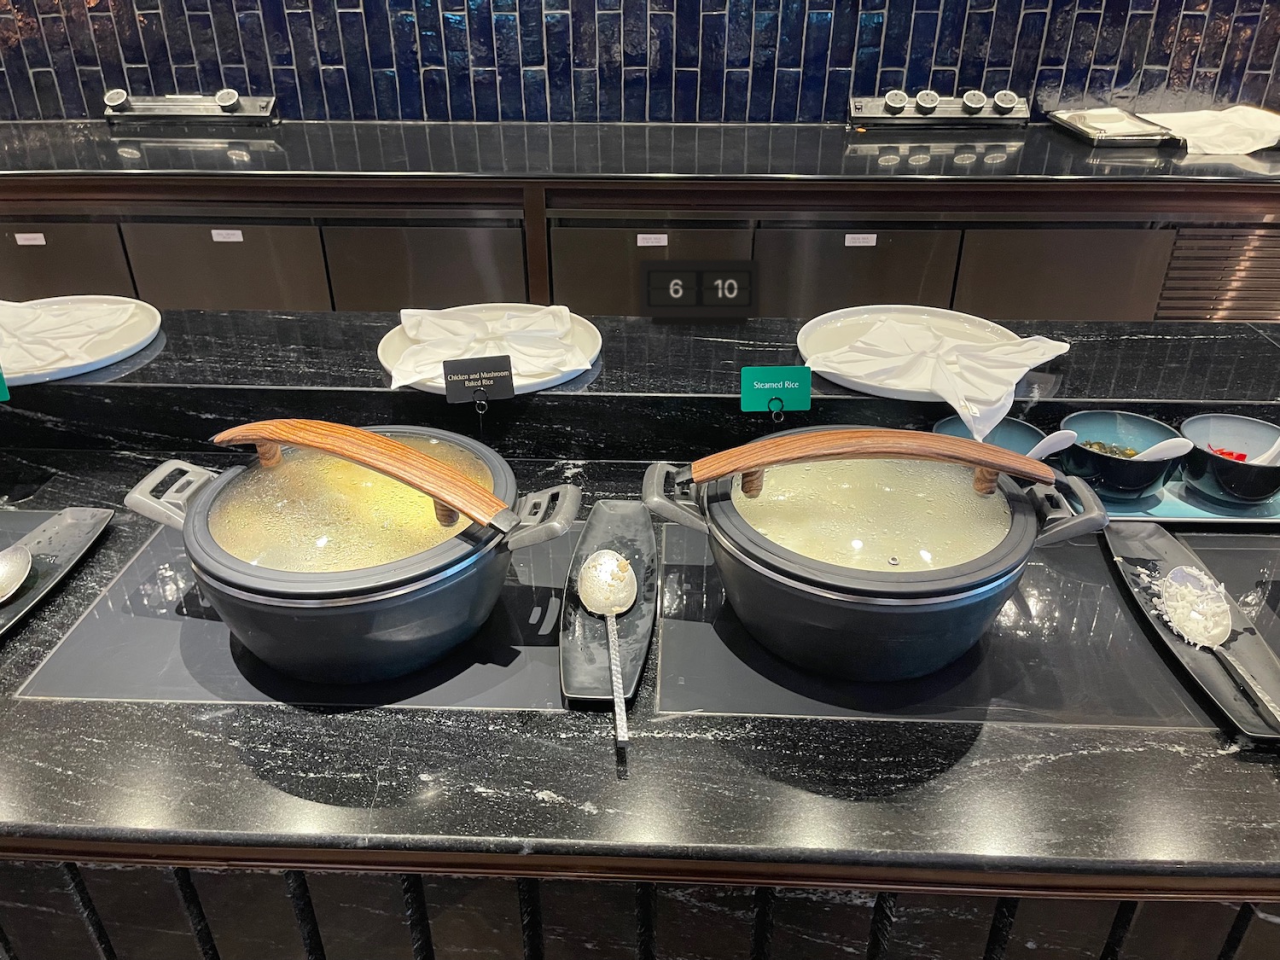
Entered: **6:10**
